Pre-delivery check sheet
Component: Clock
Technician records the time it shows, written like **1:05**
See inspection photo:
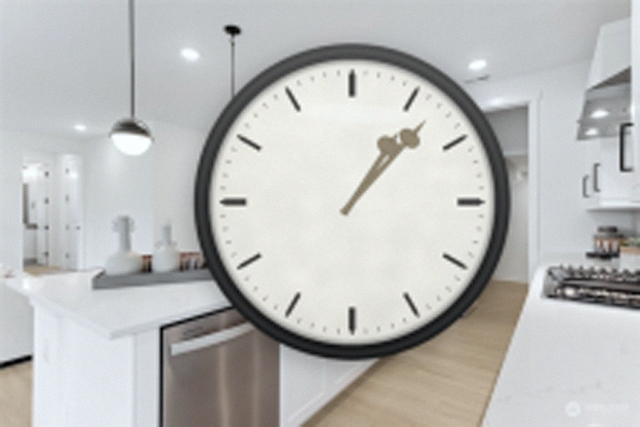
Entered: **1:07**
